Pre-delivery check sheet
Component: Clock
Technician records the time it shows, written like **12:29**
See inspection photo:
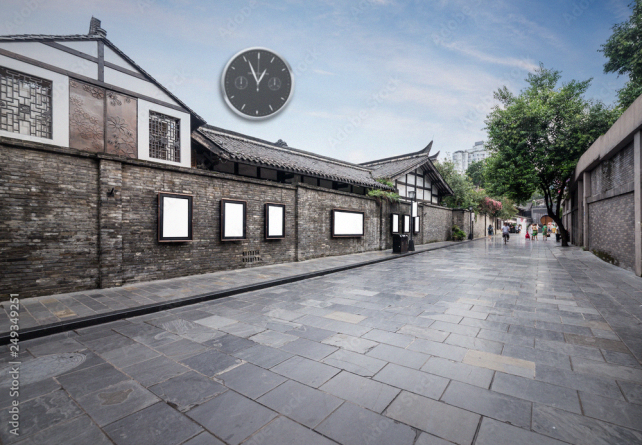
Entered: **12:56**
